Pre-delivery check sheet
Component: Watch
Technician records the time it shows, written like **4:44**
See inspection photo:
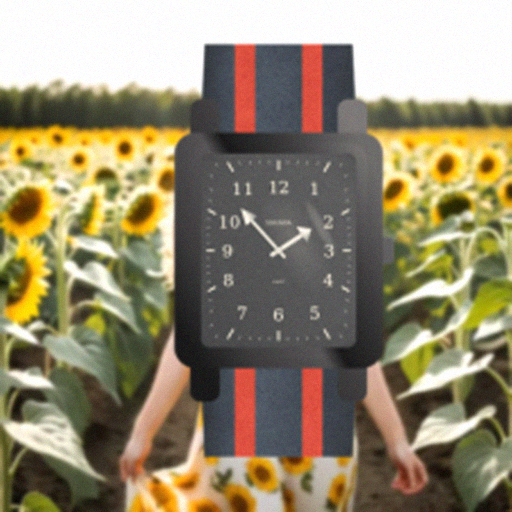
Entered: **1:53**
